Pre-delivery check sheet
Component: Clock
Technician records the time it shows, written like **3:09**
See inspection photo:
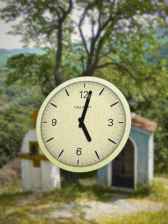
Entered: **5:02**
